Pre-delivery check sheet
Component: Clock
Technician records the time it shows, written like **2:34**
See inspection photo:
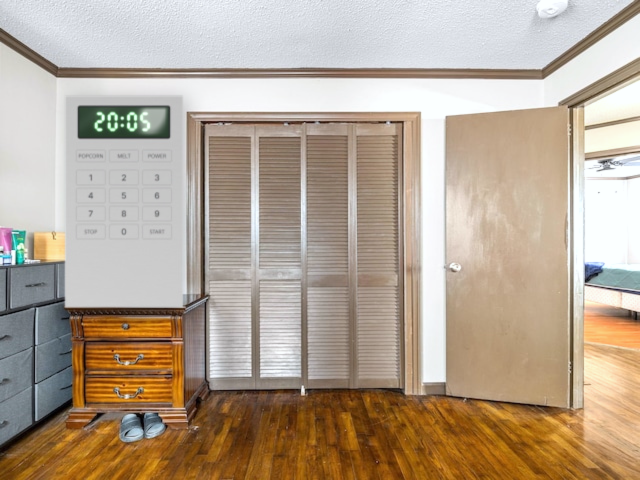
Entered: **20:05**
